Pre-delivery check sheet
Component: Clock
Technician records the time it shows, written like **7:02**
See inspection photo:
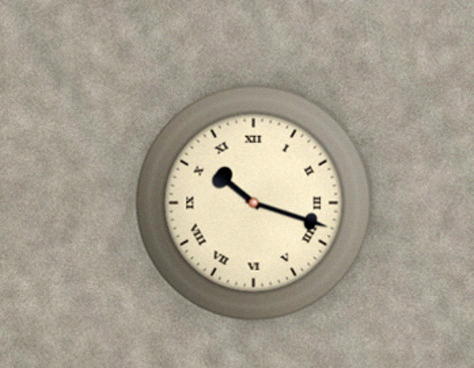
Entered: **10:18**
